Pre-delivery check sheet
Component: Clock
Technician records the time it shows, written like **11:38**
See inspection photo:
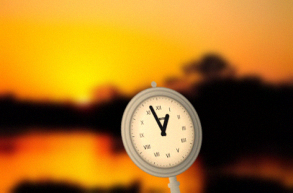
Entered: **12:57**
